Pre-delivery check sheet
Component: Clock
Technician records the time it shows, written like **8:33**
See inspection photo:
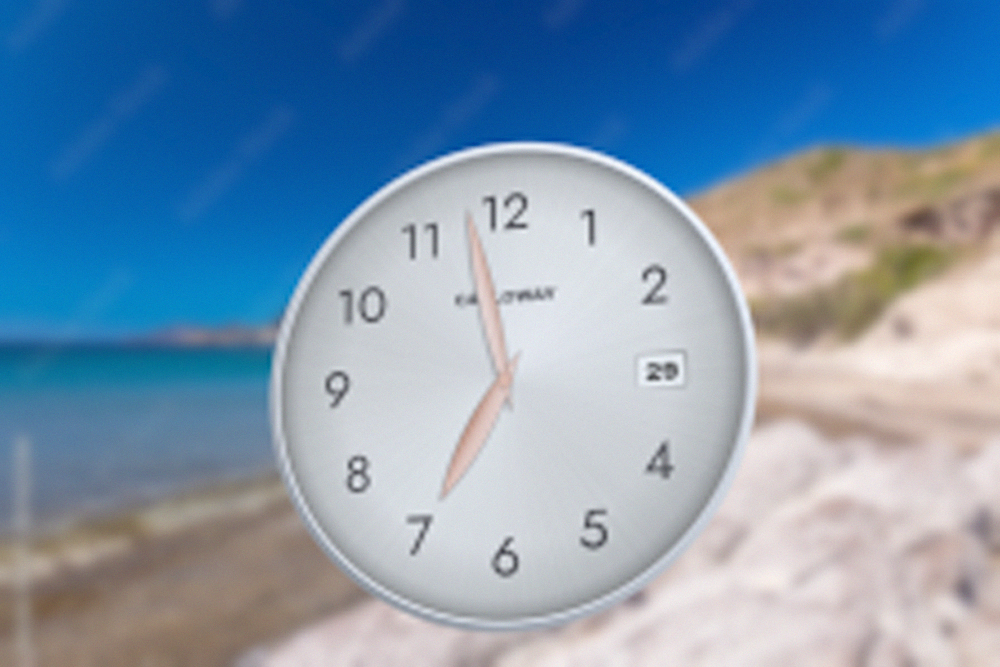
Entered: **6:58**
